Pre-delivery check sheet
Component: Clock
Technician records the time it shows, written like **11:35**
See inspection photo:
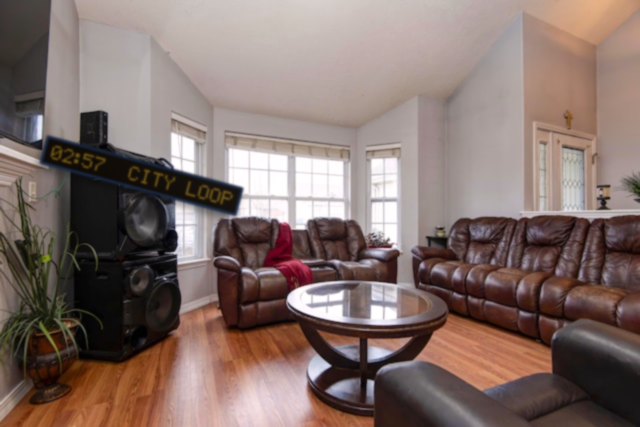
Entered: **2:57**
